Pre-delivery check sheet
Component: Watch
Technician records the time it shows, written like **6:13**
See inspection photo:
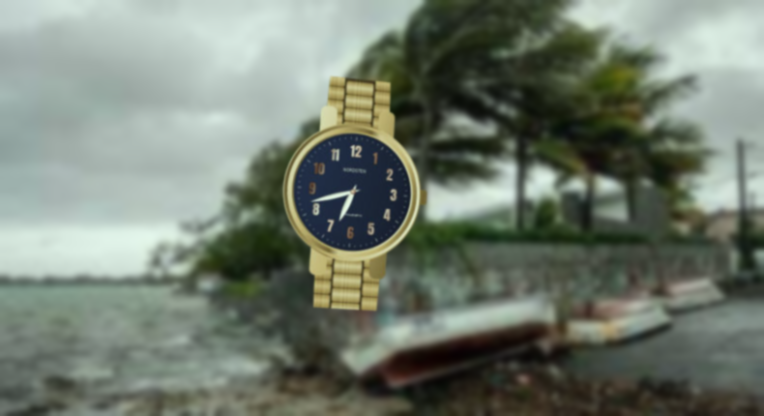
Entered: **6:42**
